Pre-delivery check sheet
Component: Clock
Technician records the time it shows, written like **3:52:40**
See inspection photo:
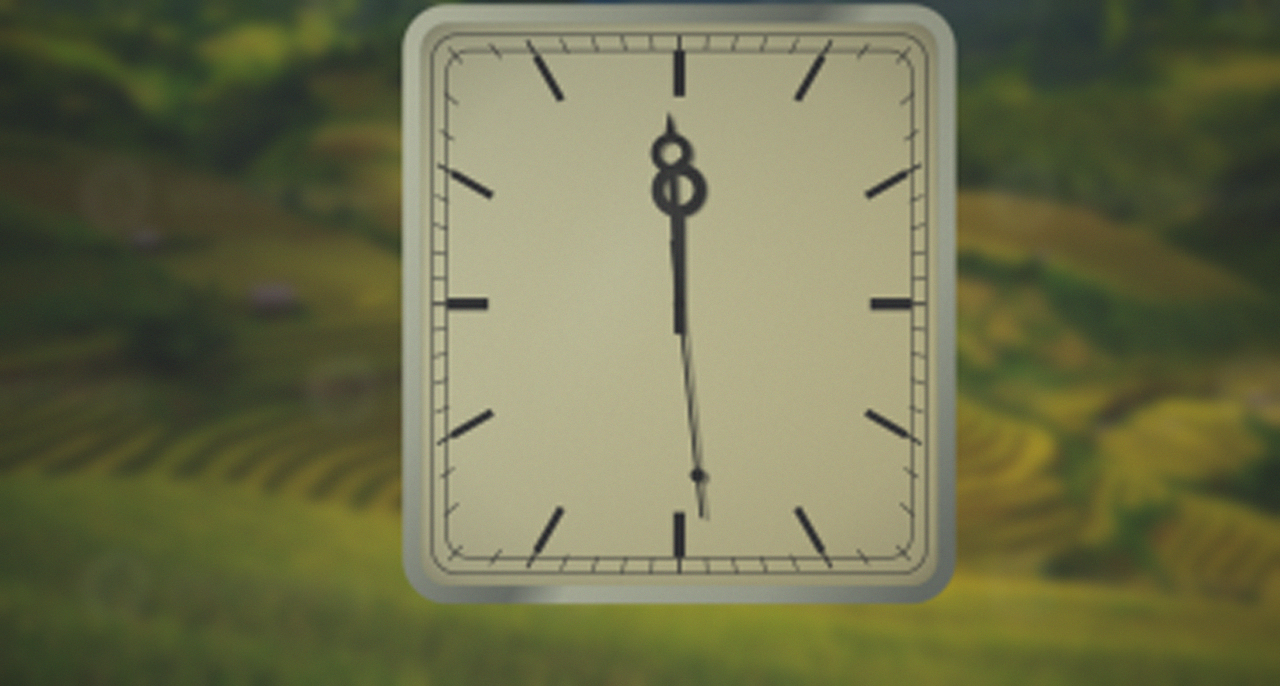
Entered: **11:59:29**
